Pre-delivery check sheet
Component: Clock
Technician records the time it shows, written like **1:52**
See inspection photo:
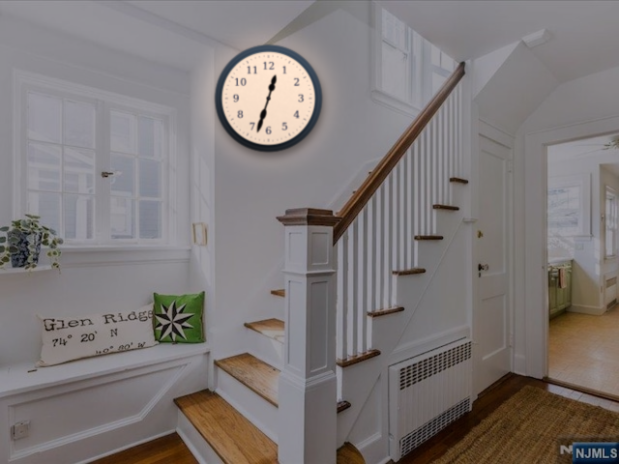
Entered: **12:33**
